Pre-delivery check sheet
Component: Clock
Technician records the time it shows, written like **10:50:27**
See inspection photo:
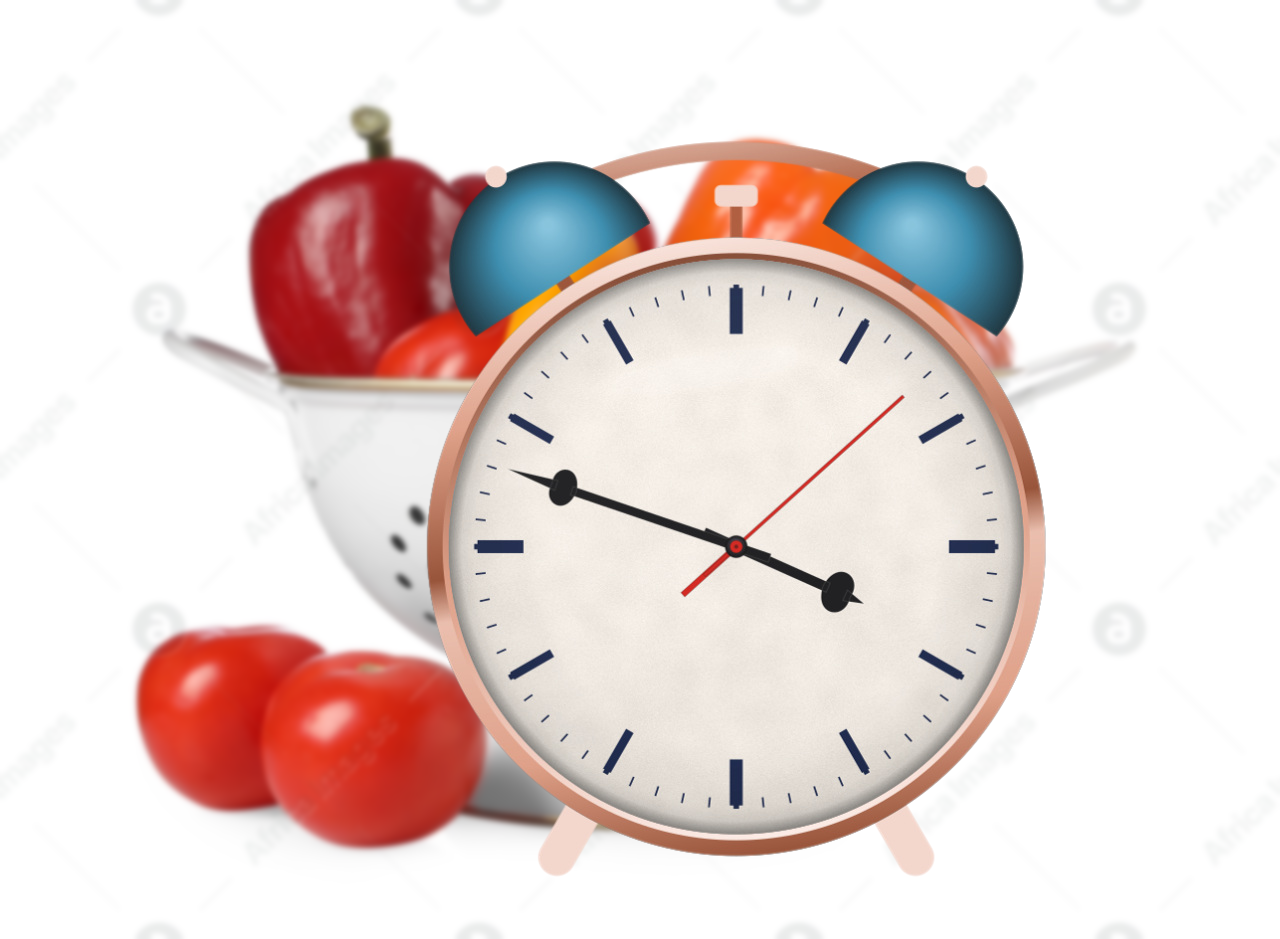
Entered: **3:48:08**
